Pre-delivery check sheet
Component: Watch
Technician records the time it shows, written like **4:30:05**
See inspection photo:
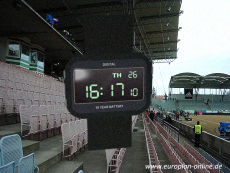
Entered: **16:17:10**
